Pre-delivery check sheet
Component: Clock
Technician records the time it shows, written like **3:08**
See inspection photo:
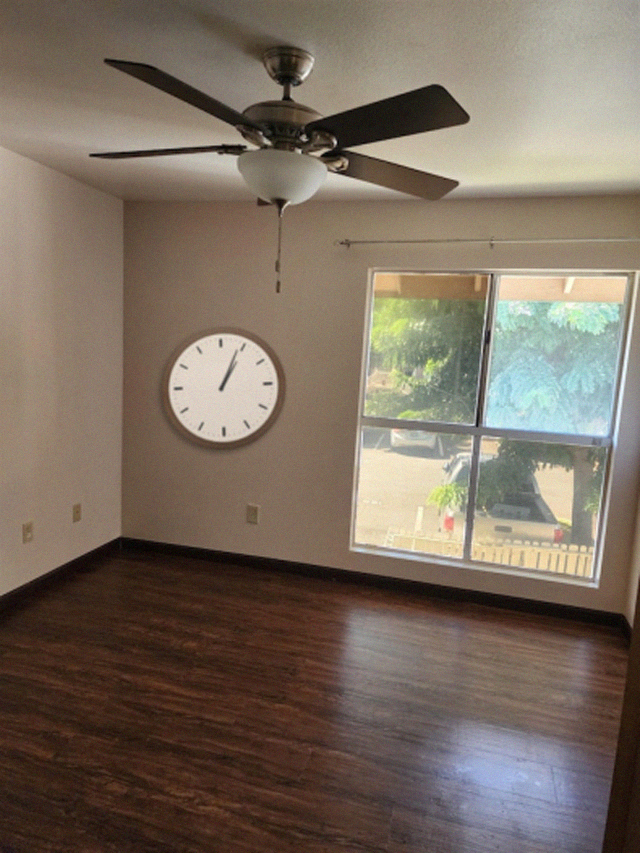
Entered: **1:04**
